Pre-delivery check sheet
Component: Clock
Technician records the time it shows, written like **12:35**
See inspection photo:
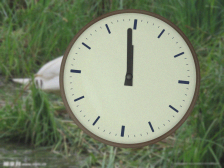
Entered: **11:59**
